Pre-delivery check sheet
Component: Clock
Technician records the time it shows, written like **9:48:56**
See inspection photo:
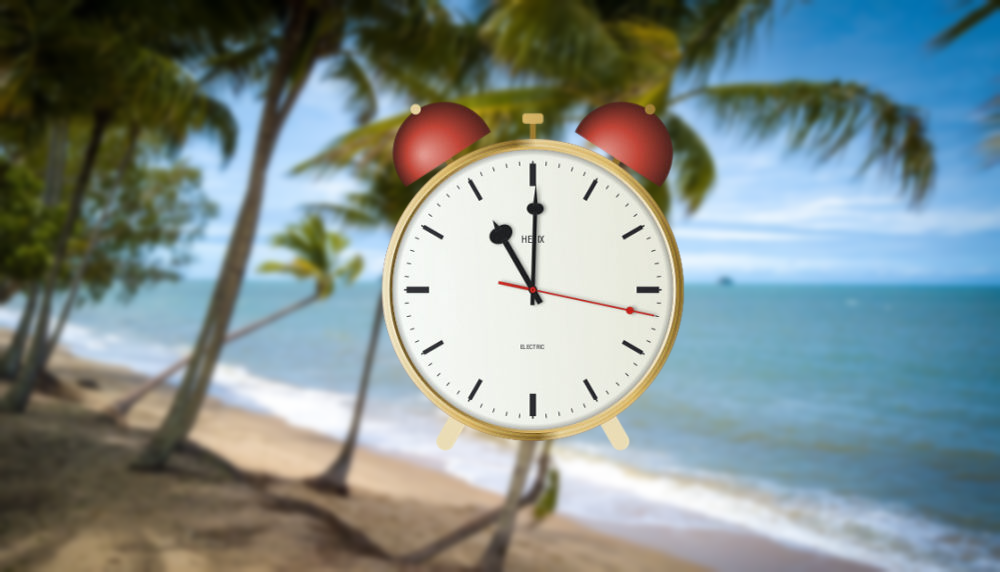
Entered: **11:00:17**
